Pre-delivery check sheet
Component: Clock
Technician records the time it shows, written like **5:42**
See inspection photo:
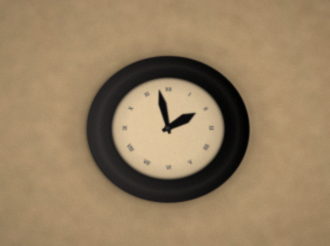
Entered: **1:58**
